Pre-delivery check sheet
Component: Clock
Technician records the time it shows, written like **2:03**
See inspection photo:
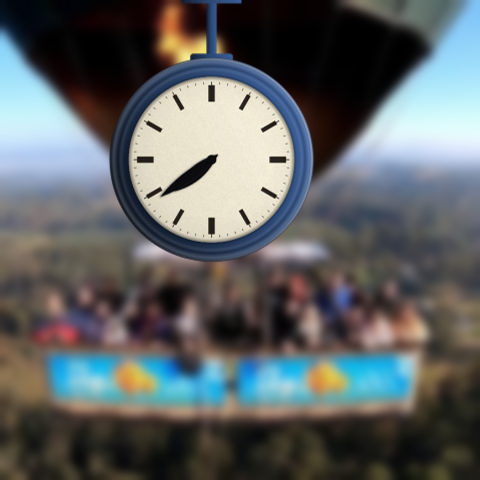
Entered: **7:39**
